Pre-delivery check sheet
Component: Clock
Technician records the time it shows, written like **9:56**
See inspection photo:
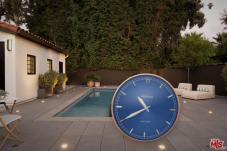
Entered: **10:40**
